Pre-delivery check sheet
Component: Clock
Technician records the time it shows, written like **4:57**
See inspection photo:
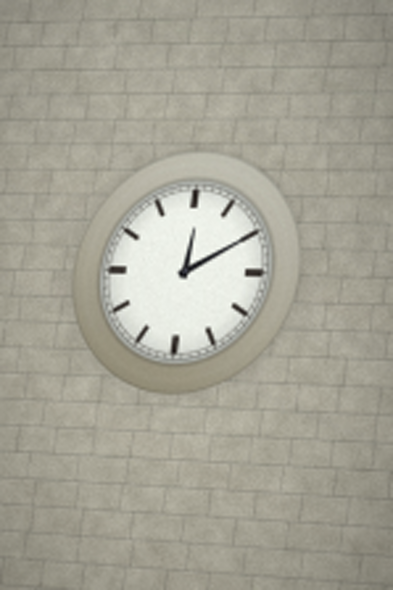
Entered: **12:10**
